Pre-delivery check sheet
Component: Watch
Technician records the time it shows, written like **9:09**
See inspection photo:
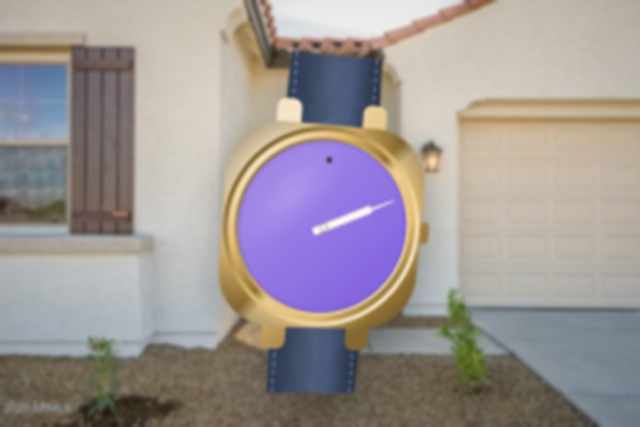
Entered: **2:11**
